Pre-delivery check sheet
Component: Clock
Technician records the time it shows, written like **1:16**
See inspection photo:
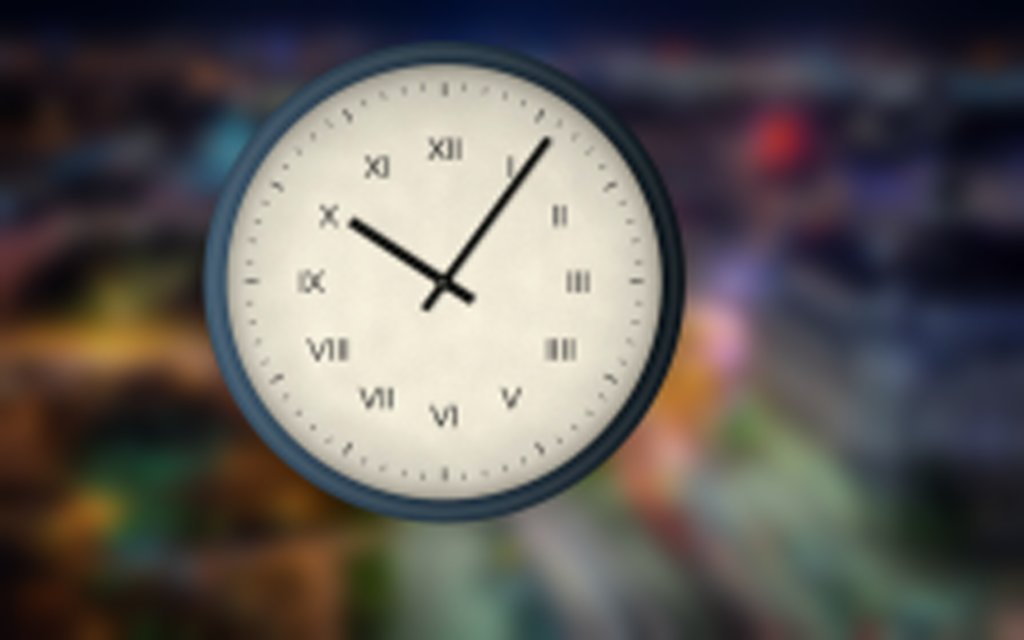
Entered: **10:06**
